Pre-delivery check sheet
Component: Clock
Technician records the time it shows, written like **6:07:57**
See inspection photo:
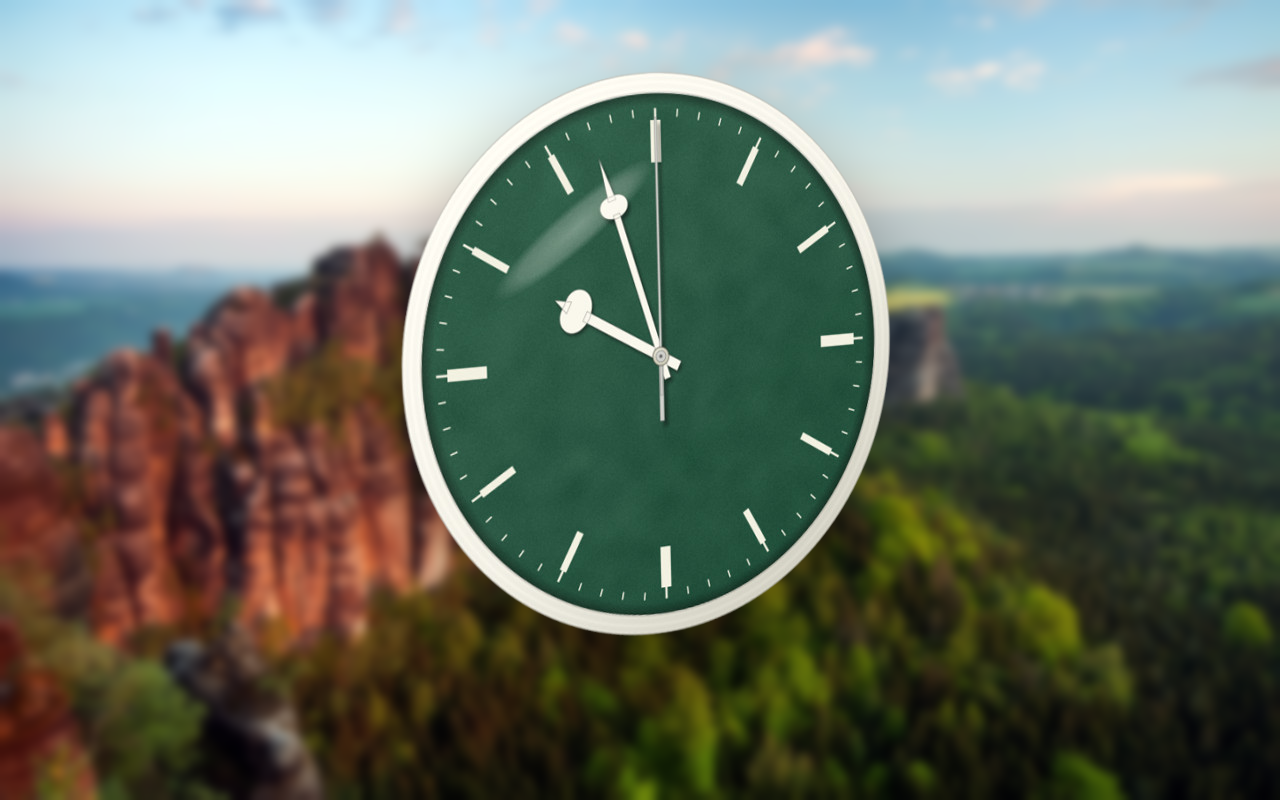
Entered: **9:57:00**
